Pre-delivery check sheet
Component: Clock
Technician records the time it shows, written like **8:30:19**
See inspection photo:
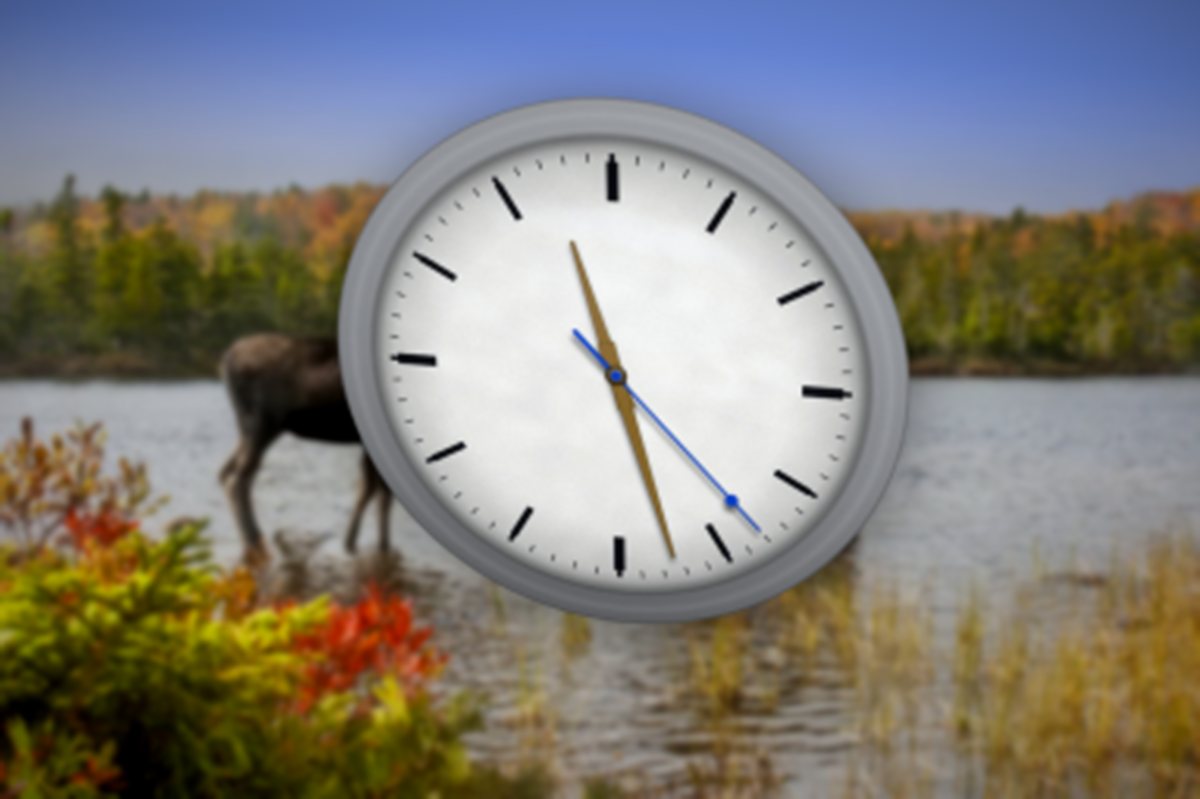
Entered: **11:27:23**
